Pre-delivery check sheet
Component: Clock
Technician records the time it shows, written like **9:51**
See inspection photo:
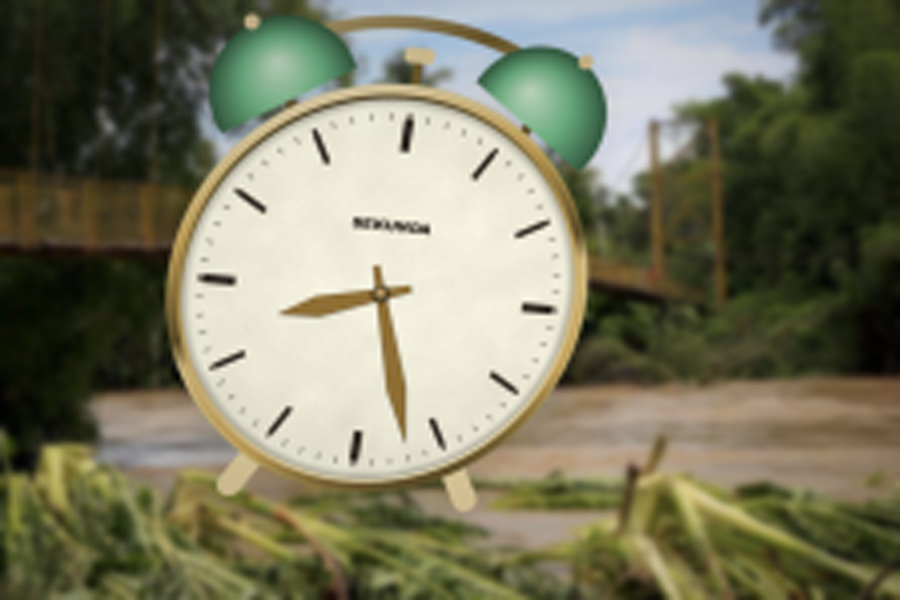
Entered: **8:27**
